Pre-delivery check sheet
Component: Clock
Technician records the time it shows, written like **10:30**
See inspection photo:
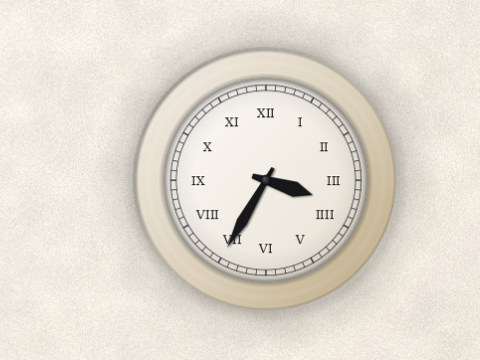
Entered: **3:35**
